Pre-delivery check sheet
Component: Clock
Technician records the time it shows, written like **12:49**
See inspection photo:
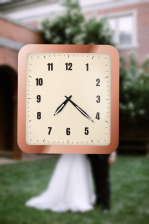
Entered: **7:22**
